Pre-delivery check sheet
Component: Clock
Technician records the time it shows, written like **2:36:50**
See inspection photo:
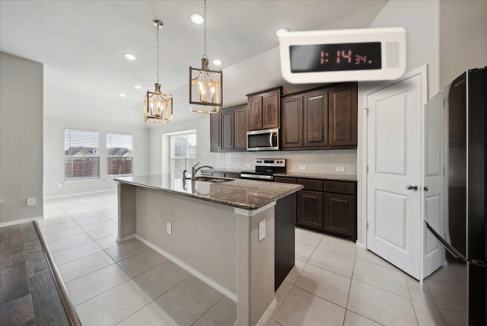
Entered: **1:14:34**
